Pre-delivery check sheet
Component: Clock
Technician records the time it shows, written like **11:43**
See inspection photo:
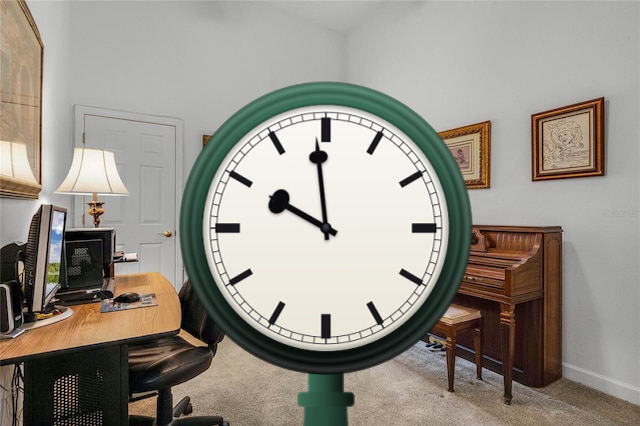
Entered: **9:59**
